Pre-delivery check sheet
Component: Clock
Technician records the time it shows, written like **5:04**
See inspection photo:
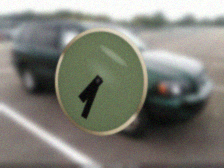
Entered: **7:34**
